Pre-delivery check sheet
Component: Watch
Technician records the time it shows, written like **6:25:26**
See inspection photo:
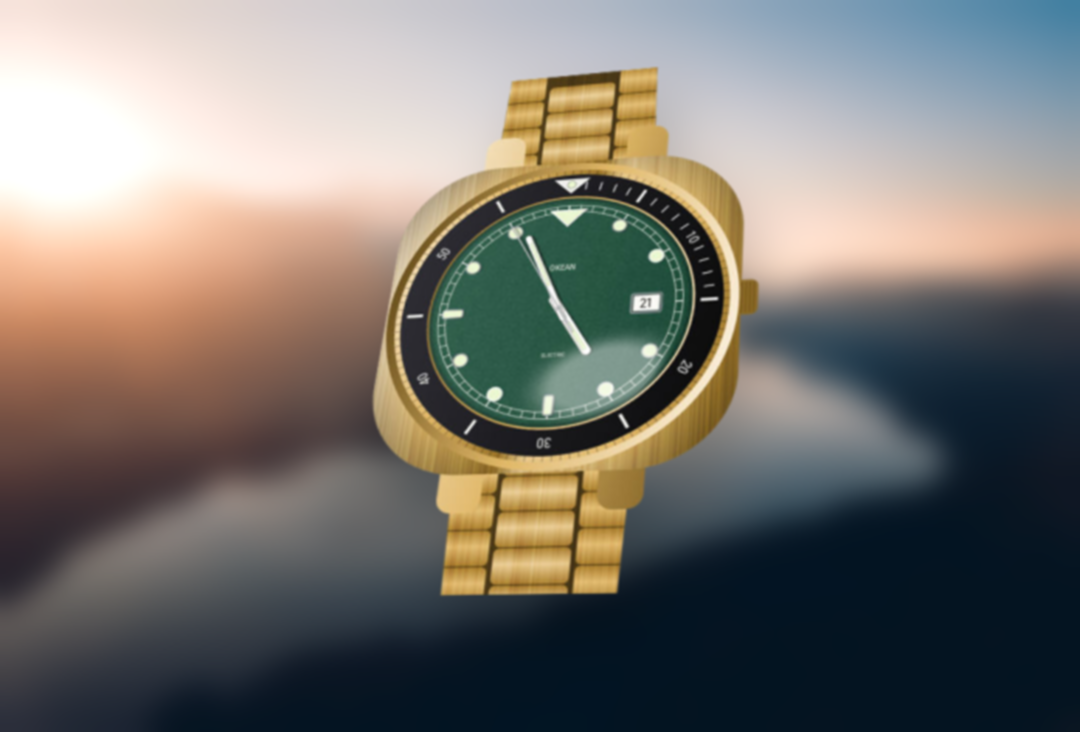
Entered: **4:55:55**
